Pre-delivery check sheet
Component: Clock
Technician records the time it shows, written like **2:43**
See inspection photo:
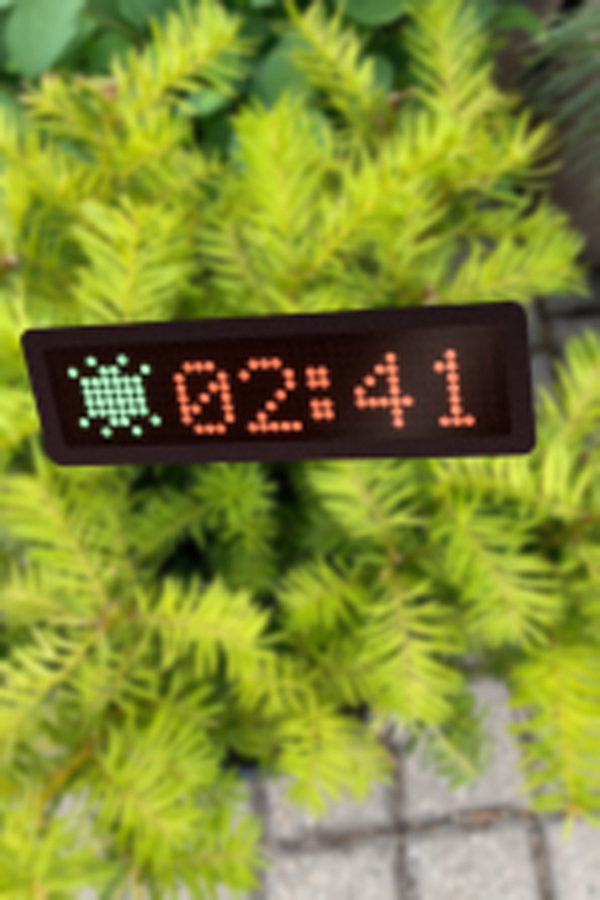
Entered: **2:41**
